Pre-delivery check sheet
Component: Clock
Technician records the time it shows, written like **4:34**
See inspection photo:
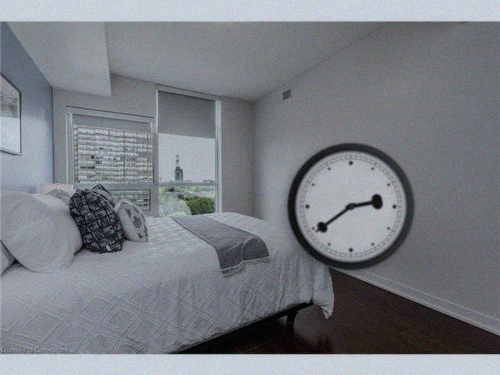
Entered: **2:39**
